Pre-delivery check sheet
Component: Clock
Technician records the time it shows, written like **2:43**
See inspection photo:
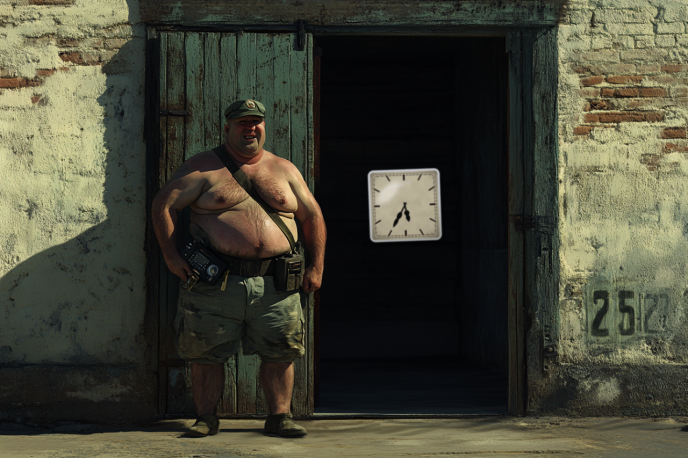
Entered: **5:35**
